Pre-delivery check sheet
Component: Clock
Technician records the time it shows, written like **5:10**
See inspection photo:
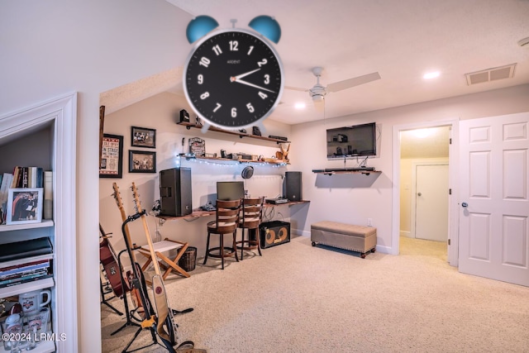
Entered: **2:18**
